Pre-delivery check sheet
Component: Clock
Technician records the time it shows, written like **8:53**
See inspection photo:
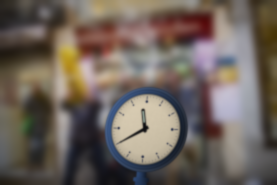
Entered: **11:40**
